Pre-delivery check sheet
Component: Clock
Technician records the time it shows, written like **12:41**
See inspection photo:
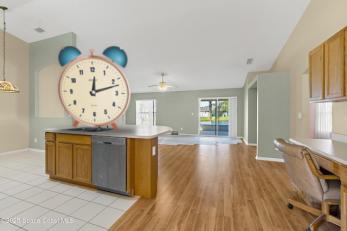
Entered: **12:12**
